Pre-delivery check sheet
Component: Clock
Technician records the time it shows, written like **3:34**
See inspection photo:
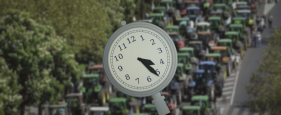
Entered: **4:26**
